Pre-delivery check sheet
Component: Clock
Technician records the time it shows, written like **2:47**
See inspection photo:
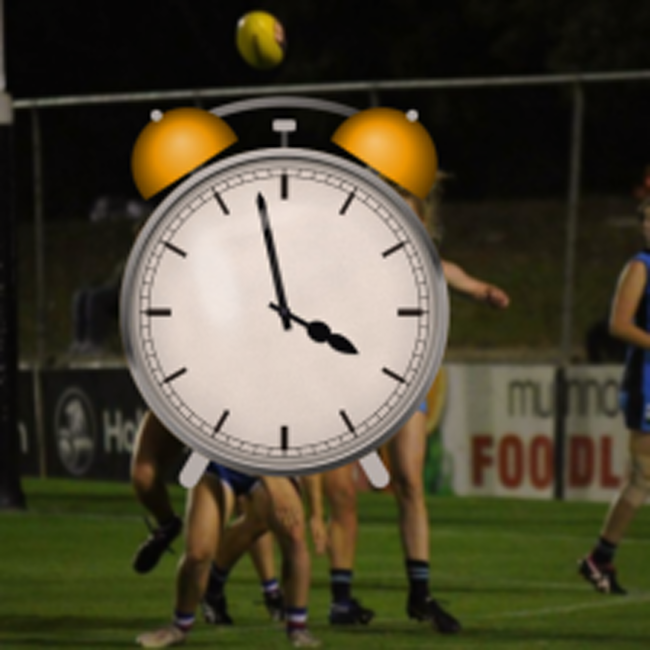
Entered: **3:58**
